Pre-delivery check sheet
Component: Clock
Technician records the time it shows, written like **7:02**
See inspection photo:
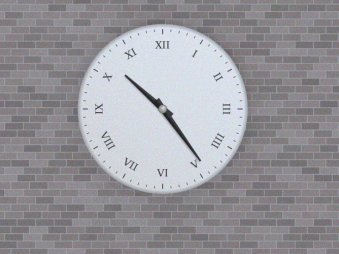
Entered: **10:24**
